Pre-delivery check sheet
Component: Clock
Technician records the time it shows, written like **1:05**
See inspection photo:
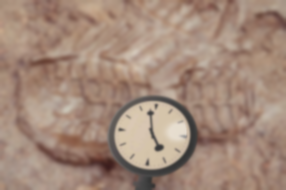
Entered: **4:58**
